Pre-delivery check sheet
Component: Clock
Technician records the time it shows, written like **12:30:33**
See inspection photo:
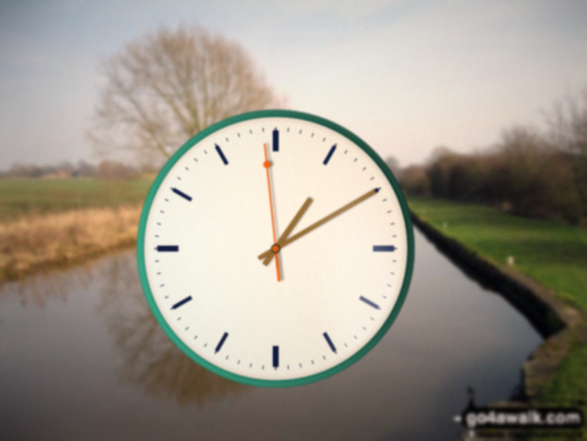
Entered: **1:09:59**
